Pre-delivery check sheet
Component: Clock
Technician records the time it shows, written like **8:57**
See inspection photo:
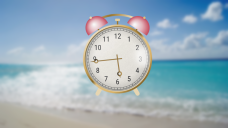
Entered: **5:44**
